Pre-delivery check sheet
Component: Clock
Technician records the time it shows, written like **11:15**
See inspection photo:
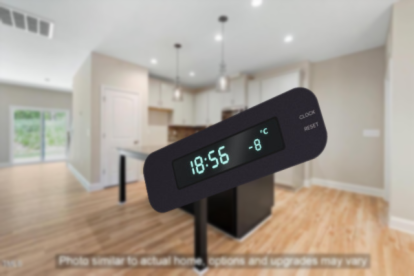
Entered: **18:56**
